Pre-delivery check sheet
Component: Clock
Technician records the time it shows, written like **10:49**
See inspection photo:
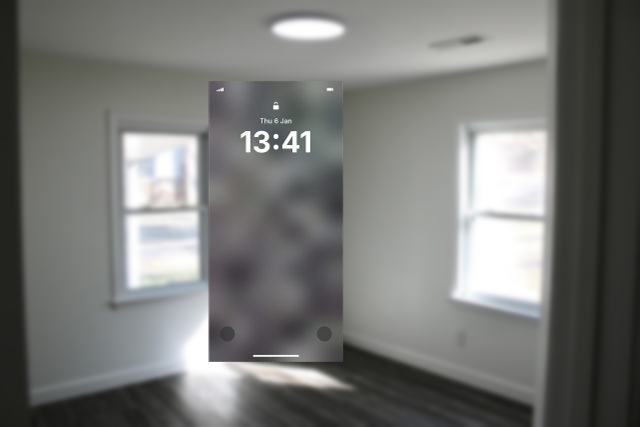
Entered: **13:41**
